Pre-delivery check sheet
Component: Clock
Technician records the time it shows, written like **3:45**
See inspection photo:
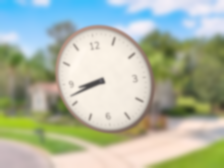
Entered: **8:42**
